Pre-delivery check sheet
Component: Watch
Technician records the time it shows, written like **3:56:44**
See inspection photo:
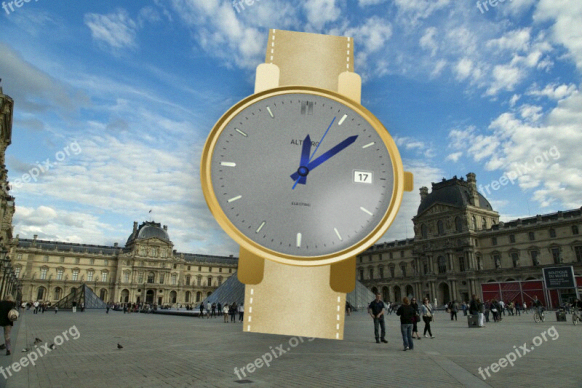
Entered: **12:08:04**
